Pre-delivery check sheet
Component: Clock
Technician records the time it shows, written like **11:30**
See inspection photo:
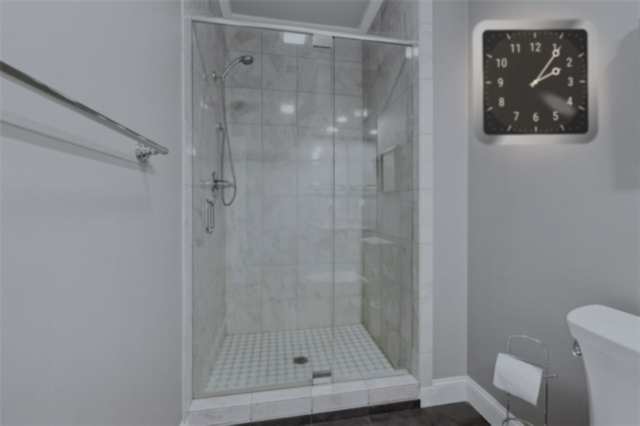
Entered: **2:06**
